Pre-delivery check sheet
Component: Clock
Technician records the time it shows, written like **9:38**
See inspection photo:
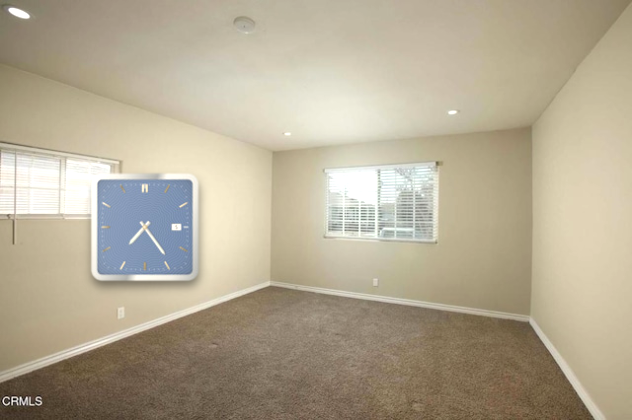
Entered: **7:24**
